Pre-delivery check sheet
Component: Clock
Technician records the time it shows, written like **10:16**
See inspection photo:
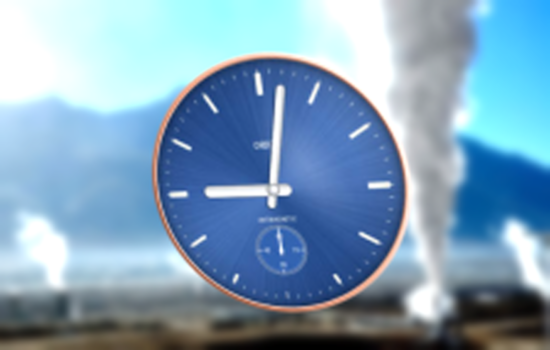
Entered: **9:02**
